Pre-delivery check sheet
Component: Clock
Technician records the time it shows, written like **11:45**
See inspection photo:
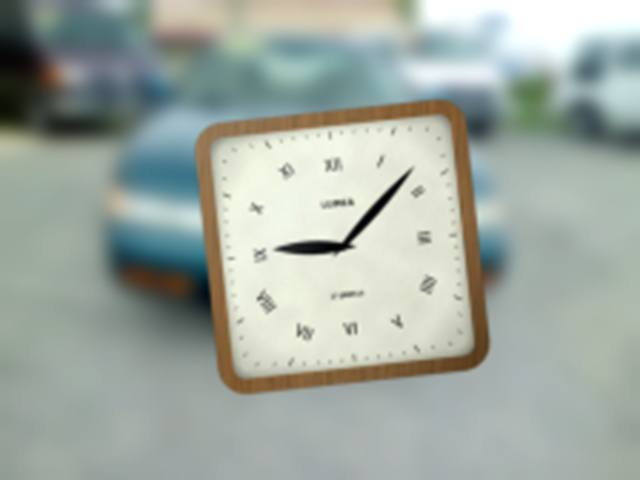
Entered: **9:08**
